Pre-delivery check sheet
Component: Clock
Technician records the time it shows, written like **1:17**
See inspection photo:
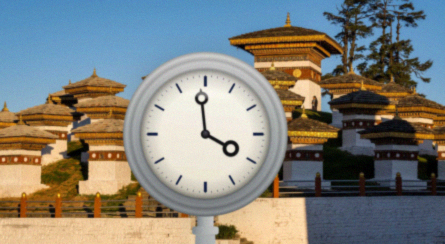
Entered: **3:59**
